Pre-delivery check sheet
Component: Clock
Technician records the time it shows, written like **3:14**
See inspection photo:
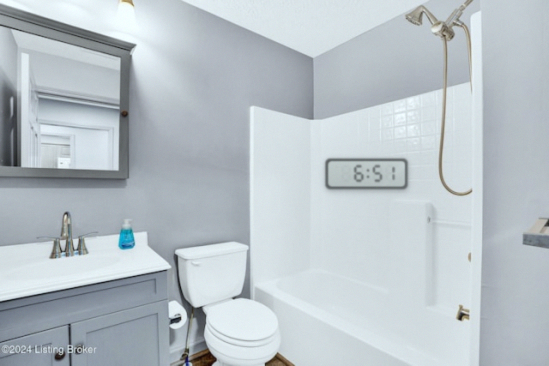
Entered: **6:51**
